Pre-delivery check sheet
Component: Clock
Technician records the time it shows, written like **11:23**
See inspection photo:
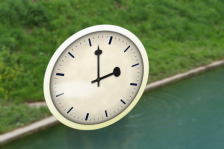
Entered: **1:57**
